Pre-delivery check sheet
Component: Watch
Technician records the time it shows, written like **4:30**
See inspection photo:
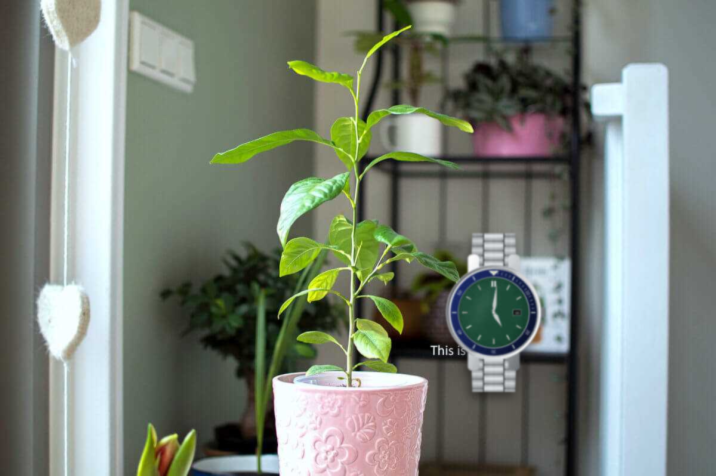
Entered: **5:01**
